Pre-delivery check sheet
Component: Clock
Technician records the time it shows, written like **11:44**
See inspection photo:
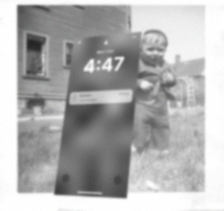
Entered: **4:47**
